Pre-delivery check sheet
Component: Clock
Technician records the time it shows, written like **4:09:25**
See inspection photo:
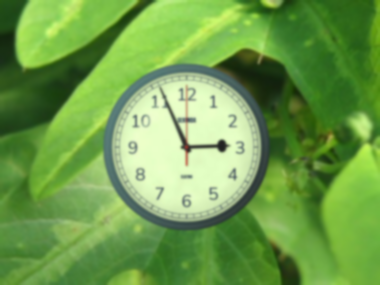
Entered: **2:56:00**
